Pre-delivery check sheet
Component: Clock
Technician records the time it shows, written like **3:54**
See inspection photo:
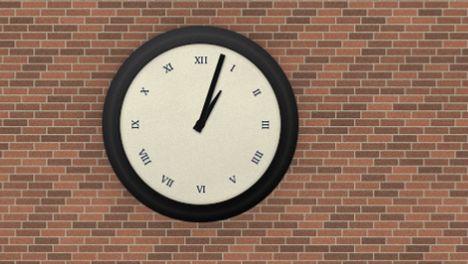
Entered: **1:03**
